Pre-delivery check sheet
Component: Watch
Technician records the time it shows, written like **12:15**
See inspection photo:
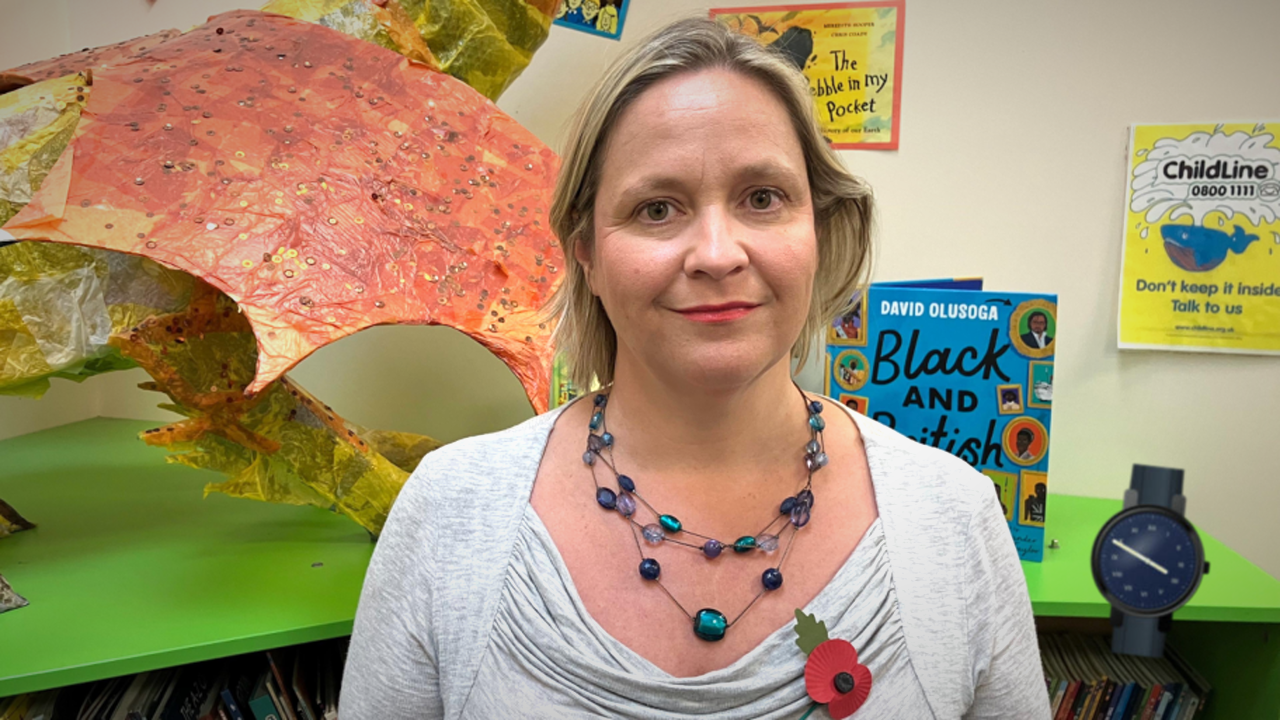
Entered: **3:49**
